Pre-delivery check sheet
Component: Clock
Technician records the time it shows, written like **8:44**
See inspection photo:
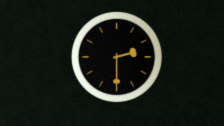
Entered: **2:30**
